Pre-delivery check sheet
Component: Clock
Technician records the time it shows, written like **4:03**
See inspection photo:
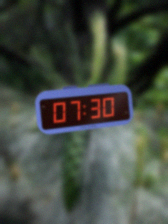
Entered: **7:30**
